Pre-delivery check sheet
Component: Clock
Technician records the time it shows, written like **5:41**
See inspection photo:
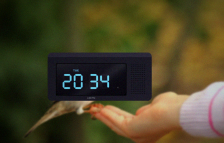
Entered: **20:34**
